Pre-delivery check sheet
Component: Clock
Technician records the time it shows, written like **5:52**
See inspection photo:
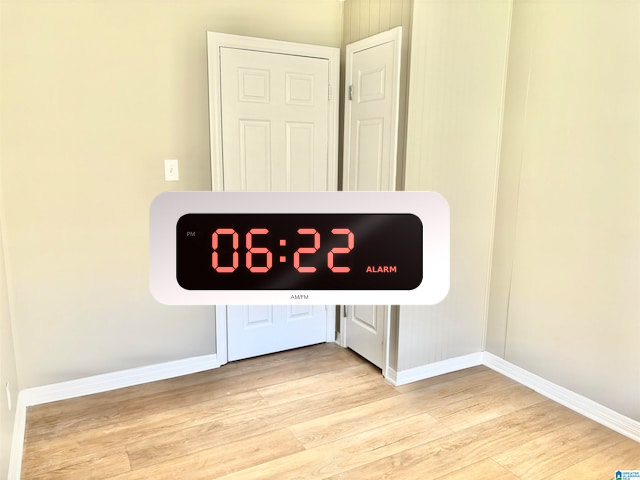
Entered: **6:22**
